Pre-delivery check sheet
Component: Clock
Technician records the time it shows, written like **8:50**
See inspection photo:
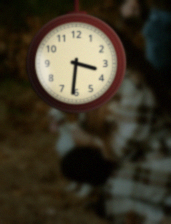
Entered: **3:31**
